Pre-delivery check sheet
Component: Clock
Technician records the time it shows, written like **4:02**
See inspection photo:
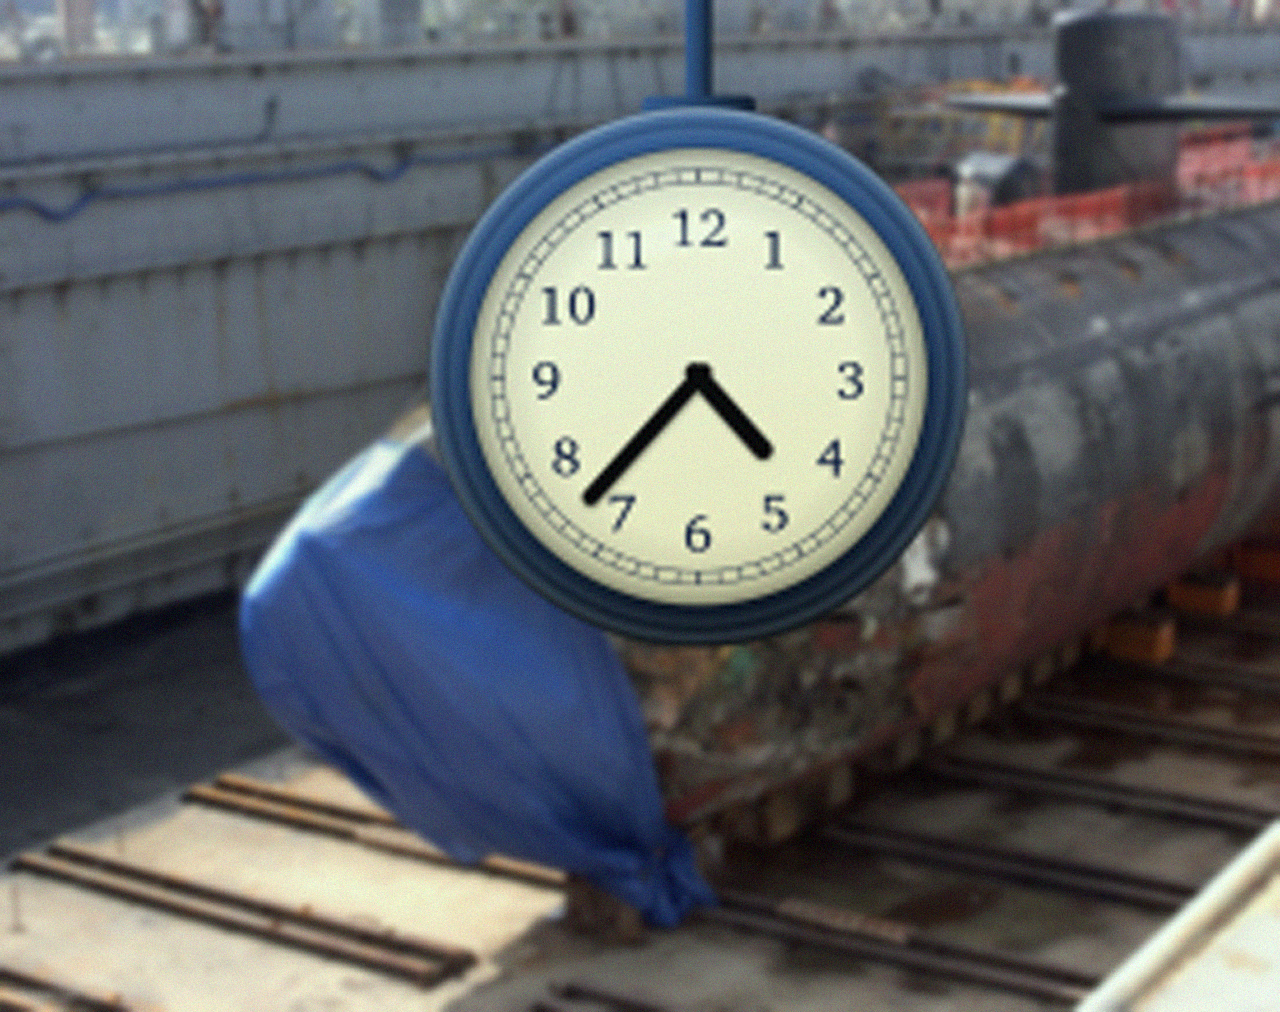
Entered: **4:37**
